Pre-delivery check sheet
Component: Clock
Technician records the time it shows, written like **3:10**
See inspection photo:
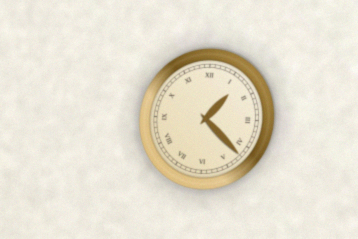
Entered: **1:22**
